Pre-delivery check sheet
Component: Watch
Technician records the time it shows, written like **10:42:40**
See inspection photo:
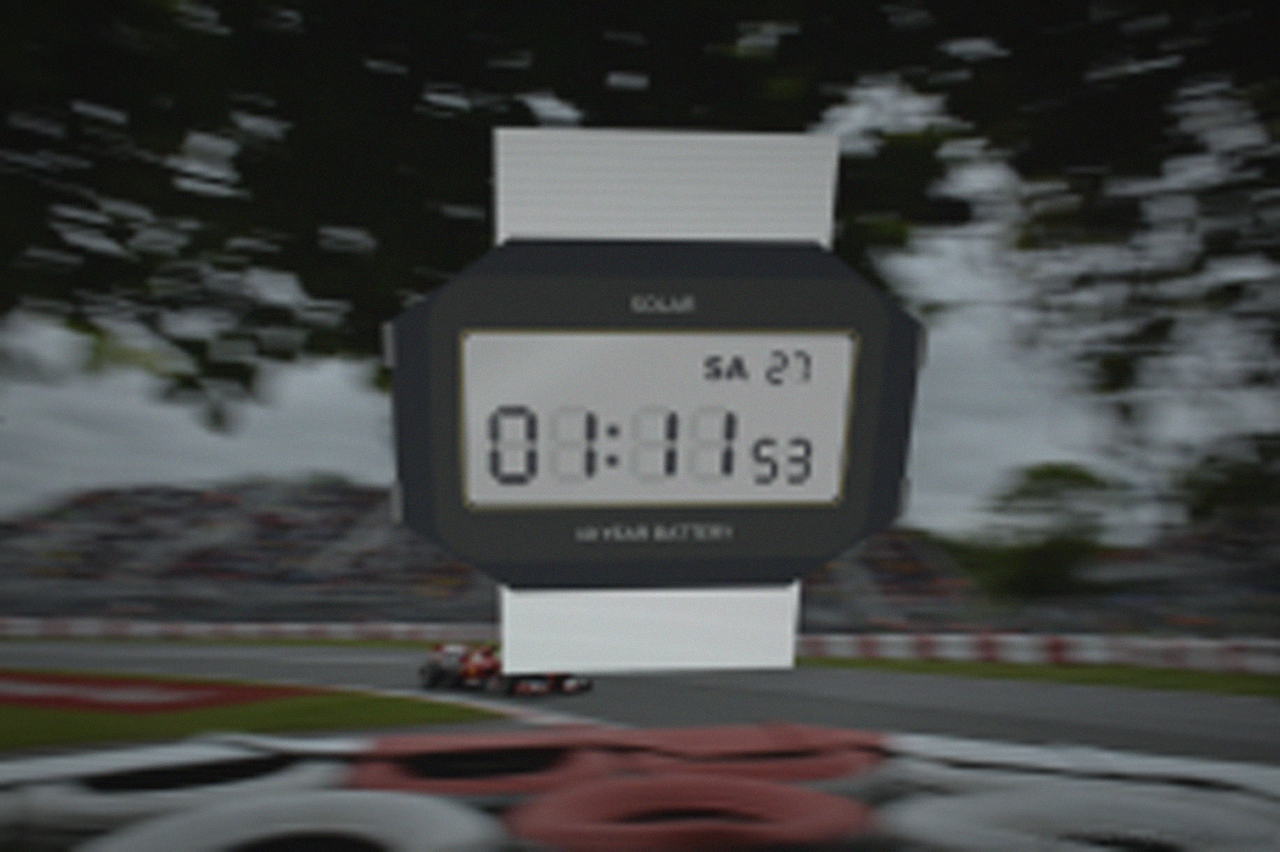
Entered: **1:11:53**
